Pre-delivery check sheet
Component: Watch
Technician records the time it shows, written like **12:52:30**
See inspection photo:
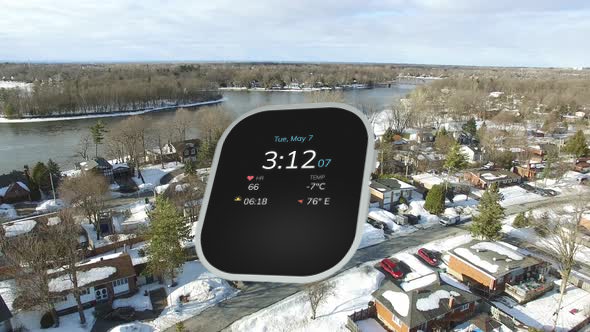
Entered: **3:12:07**
